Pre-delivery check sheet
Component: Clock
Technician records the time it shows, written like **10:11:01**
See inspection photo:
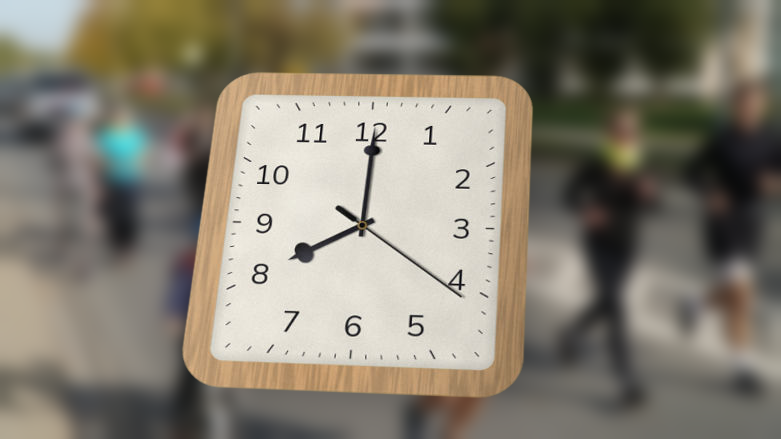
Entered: **8:00:21**
